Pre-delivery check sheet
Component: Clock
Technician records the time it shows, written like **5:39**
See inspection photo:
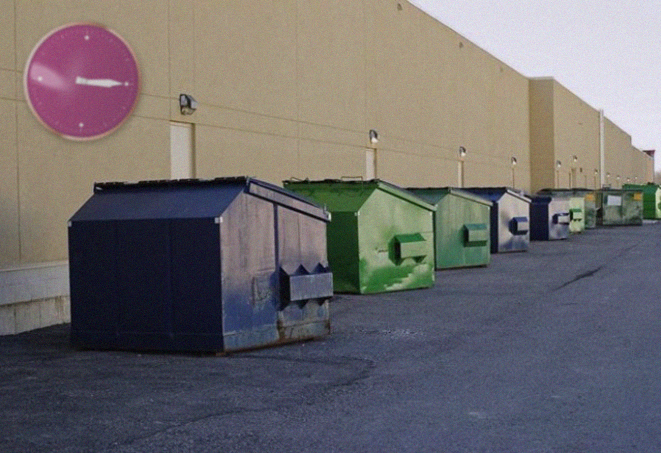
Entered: **3:15**
